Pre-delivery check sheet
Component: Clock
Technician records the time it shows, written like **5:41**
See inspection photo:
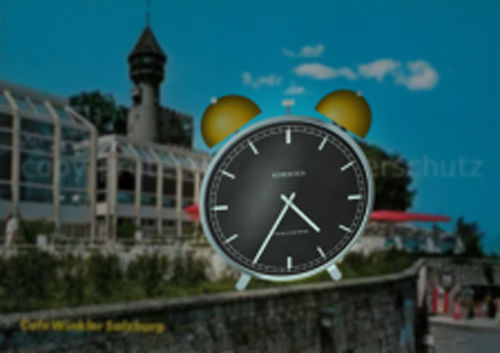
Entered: **4:35**
